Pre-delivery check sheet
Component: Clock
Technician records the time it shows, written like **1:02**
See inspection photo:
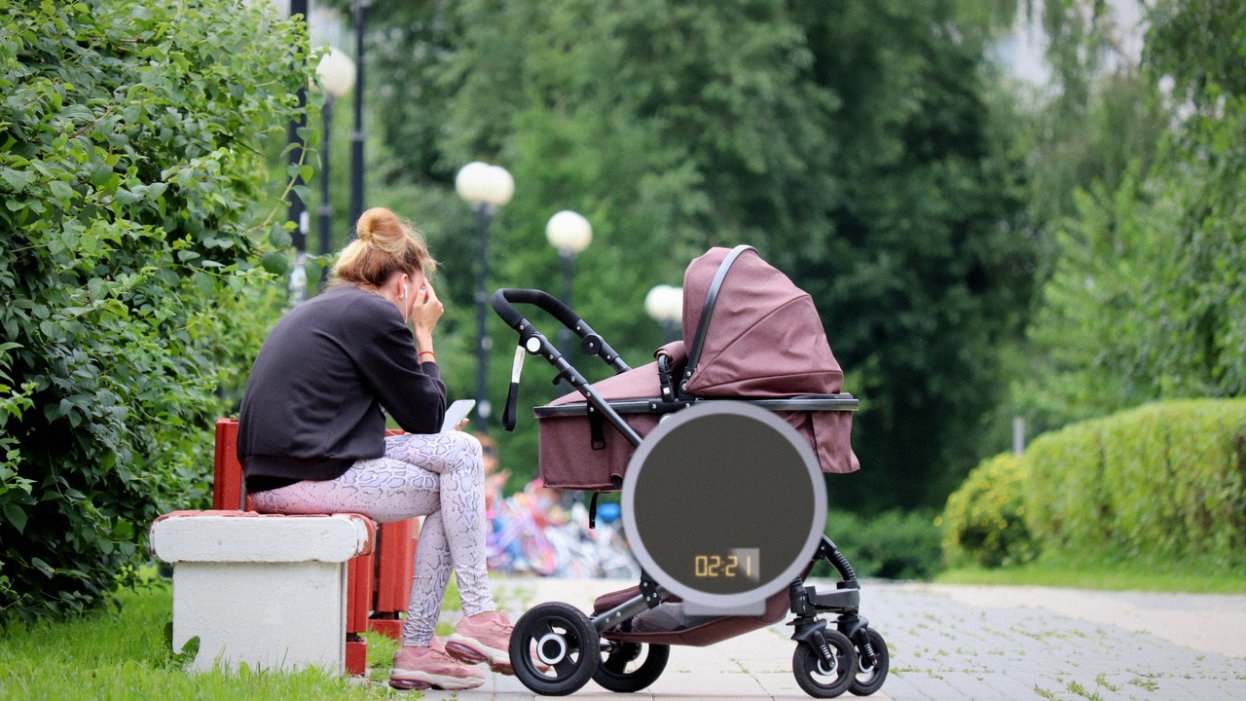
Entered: **2:21**
